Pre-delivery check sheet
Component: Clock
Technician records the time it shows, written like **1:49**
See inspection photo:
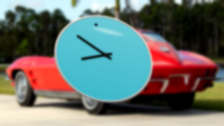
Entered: **8:53**
